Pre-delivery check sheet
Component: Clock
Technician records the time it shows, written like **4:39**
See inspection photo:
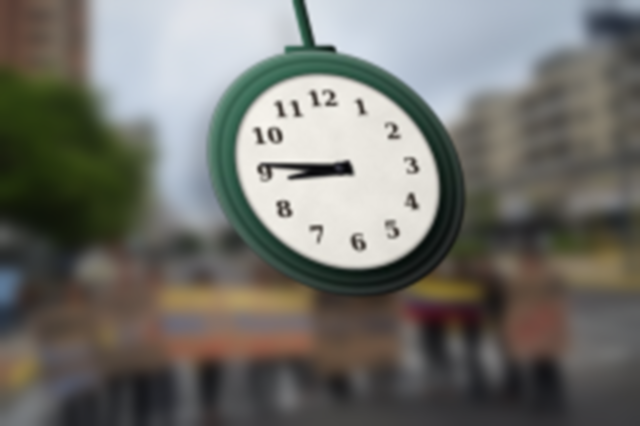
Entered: **8:46**
